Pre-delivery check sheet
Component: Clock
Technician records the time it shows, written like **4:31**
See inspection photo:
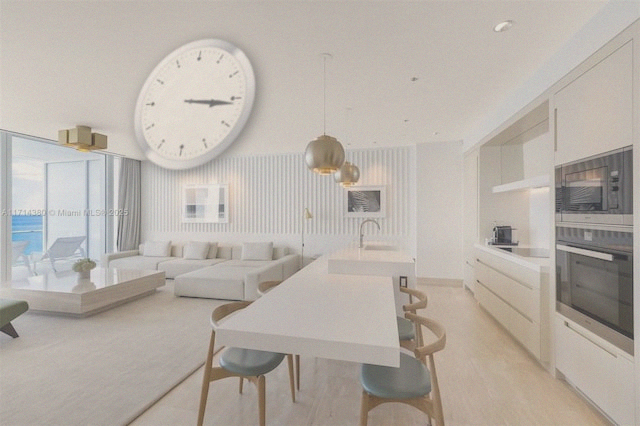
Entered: **3:16**
